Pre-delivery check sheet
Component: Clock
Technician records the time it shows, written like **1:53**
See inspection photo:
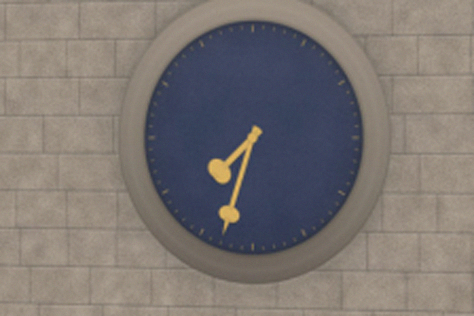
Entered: **7:33**
